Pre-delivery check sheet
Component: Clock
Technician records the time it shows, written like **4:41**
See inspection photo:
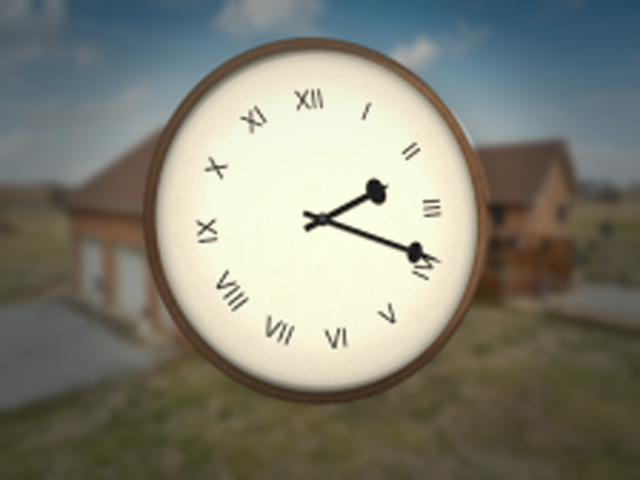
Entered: **2:19**
